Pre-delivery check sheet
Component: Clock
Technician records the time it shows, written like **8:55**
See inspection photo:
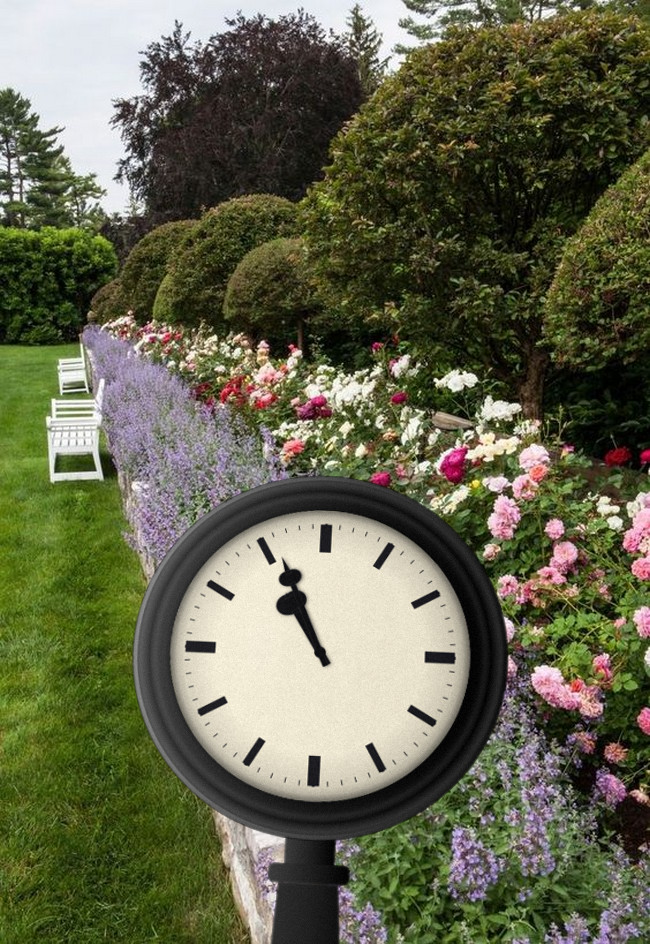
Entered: **10:56**
